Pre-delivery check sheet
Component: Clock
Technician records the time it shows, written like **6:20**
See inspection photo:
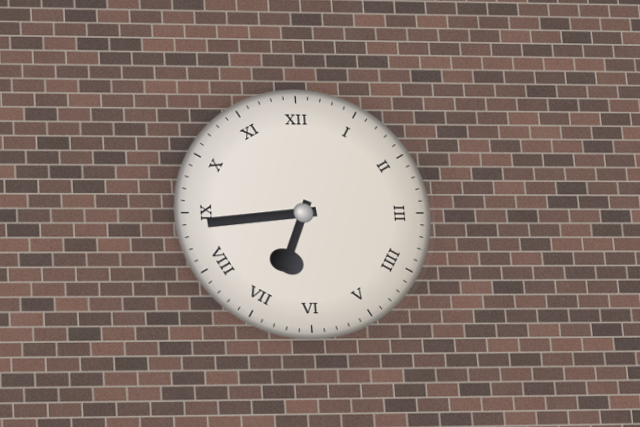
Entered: **6:44**
